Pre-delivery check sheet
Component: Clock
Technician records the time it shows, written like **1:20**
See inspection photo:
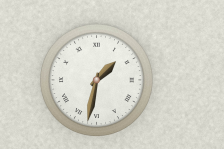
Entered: **1:32**
